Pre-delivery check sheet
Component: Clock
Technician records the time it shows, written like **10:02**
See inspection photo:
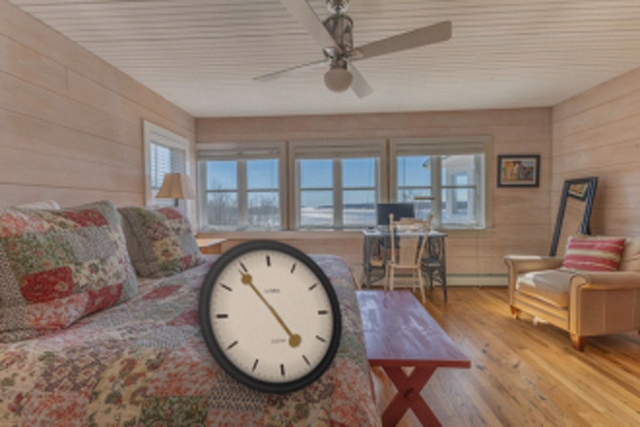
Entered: **4:54**
